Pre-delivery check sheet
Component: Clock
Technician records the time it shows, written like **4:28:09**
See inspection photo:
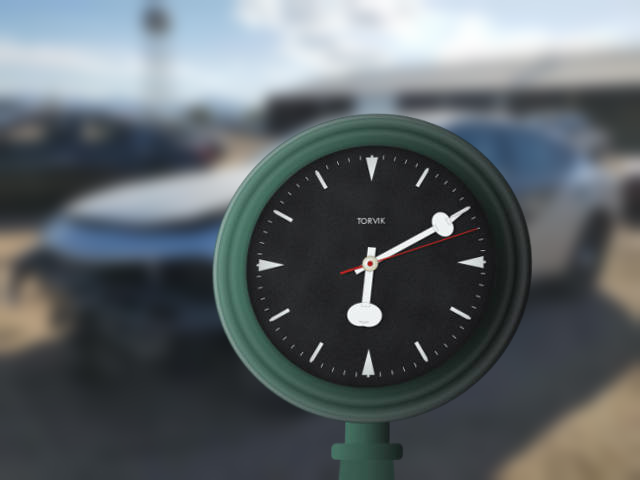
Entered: **6:10:12**
